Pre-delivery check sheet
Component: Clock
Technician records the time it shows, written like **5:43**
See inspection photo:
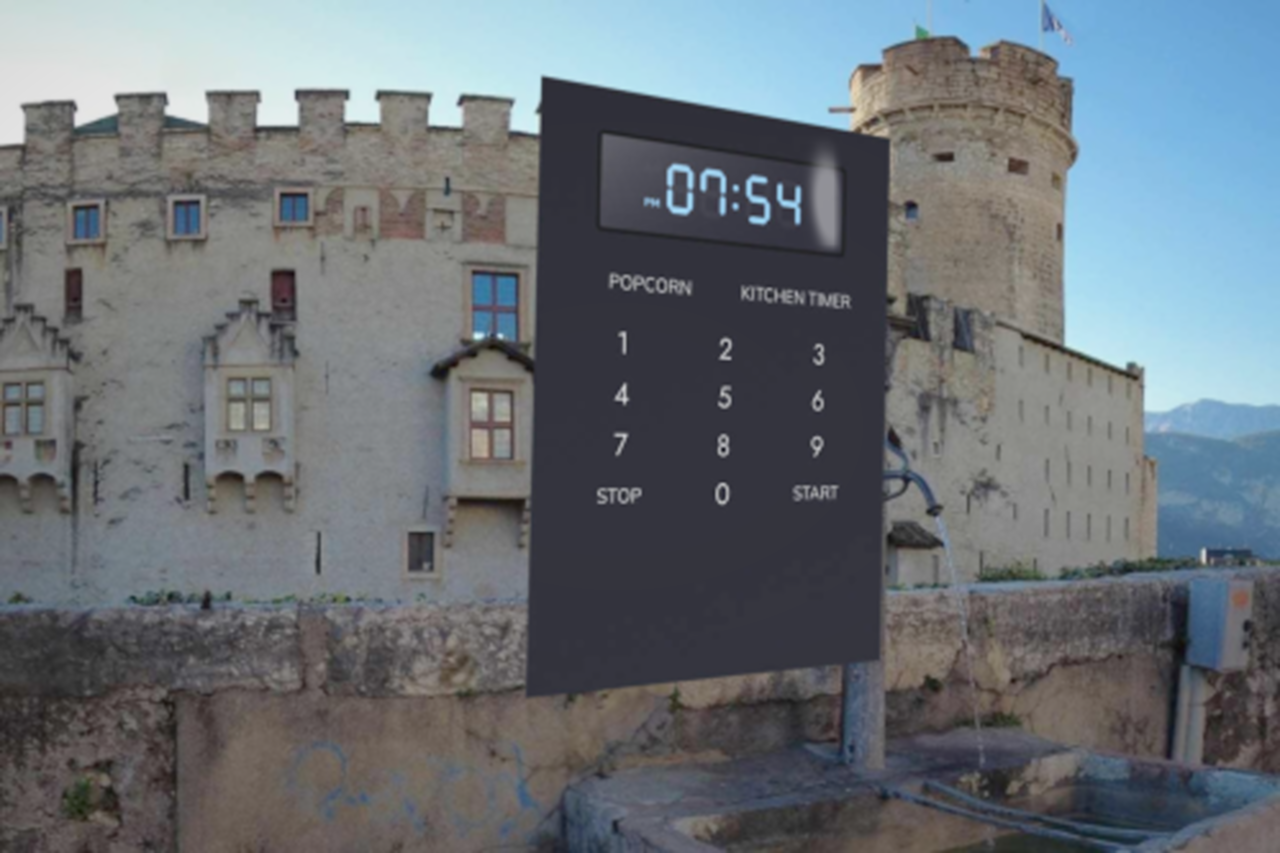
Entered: **7:54**
